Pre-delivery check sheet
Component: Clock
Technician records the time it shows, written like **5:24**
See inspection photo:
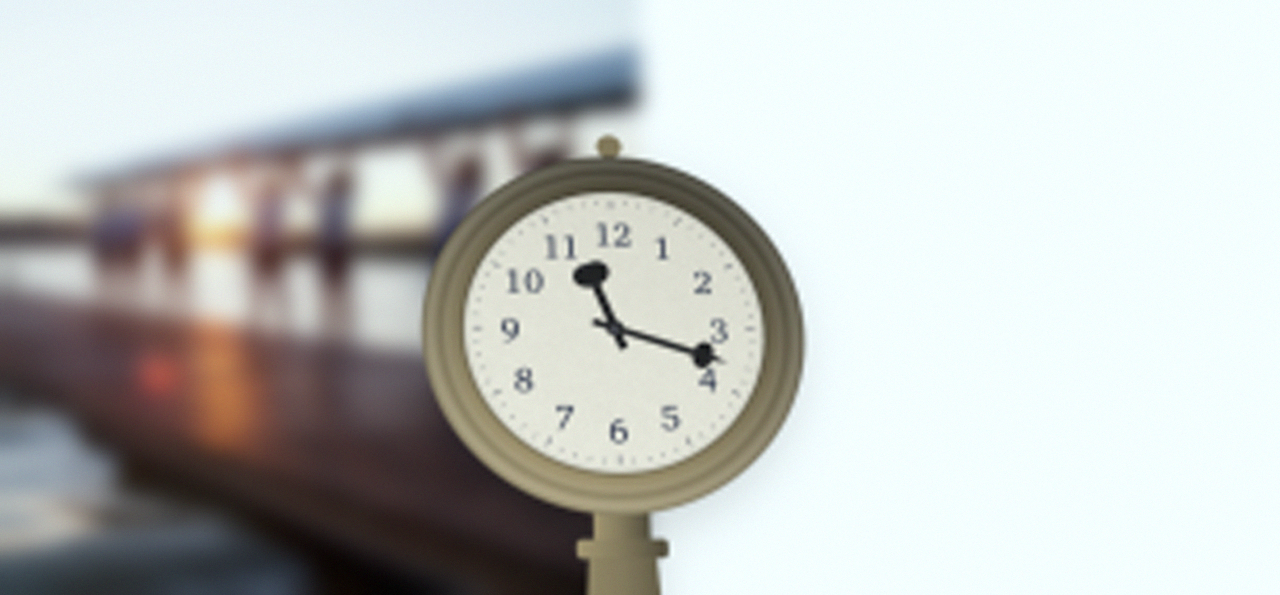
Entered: **11:18**
